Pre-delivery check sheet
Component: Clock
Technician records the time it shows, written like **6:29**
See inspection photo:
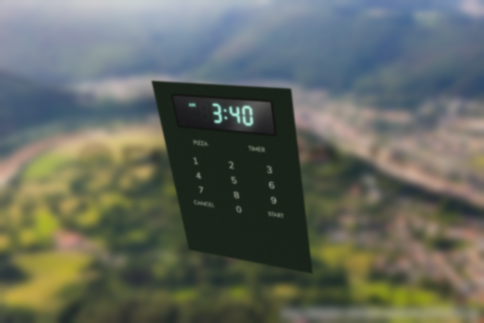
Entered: **3:40**
